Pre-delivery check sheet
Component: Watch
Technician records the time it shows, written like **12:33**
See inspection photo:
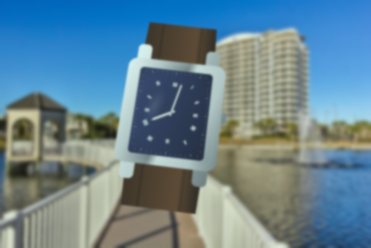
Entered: **8:02**
